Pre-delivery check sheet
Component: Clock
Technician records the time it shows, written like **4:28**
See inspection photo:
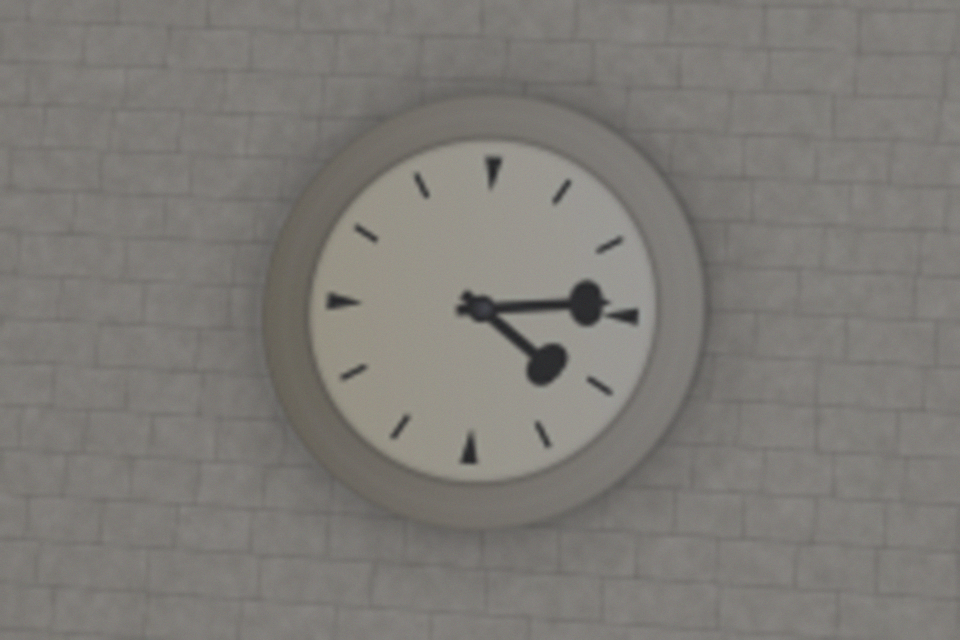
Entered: **4:14**
